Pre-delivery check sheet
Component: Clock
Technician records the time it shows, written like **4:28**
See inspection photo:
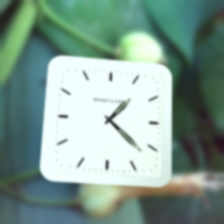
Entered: **1:22**
